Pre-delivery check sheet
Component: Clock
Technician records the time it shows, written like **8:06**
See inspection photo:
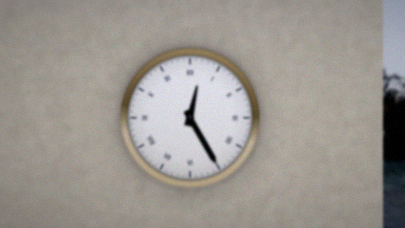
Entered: **12:25**
